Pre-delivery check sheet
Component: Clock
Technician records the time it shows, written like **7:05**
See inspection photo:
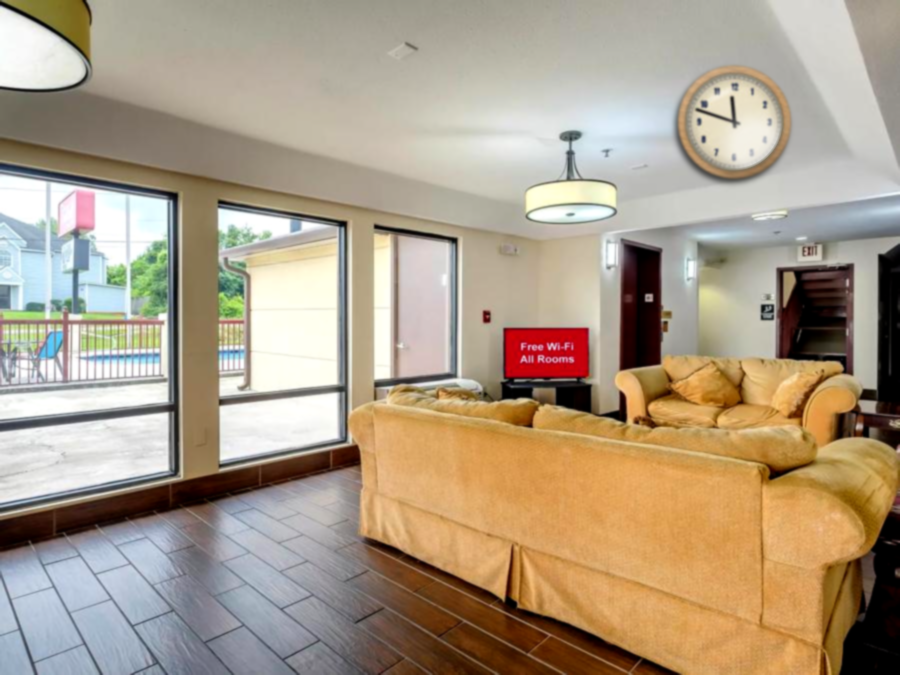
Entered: **11:48**
